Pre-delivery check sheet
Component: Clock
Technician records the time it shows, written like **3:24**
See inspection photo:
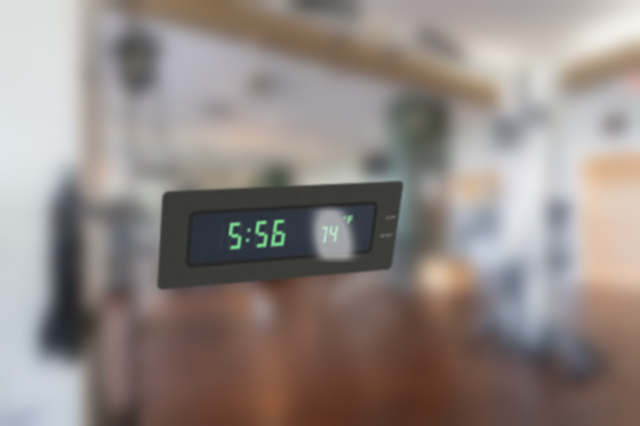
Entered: **5:56**
